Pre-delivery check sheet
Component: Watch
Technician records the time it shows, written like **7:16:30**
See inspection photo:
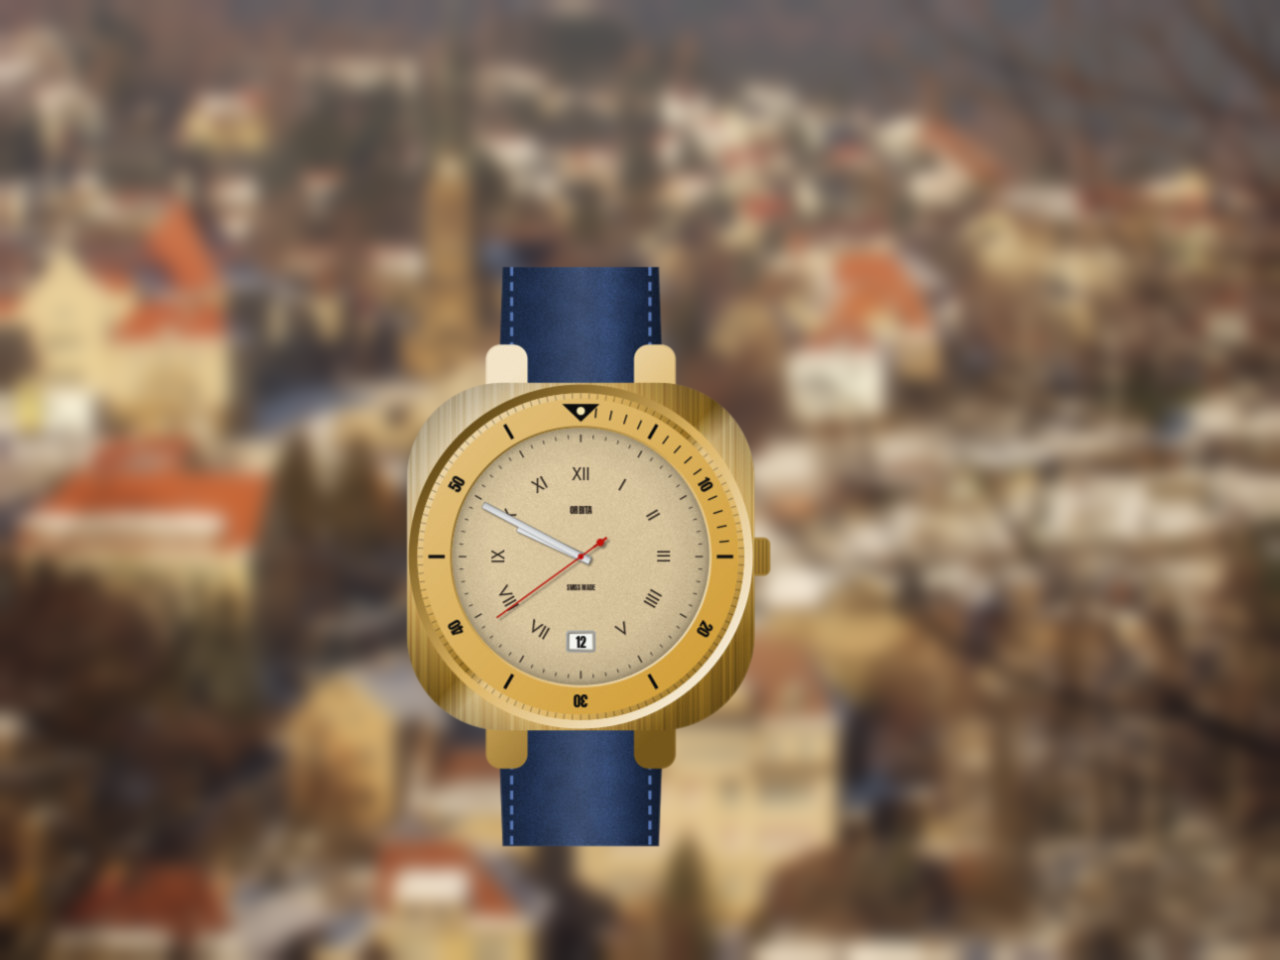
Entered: **9:49:39**
